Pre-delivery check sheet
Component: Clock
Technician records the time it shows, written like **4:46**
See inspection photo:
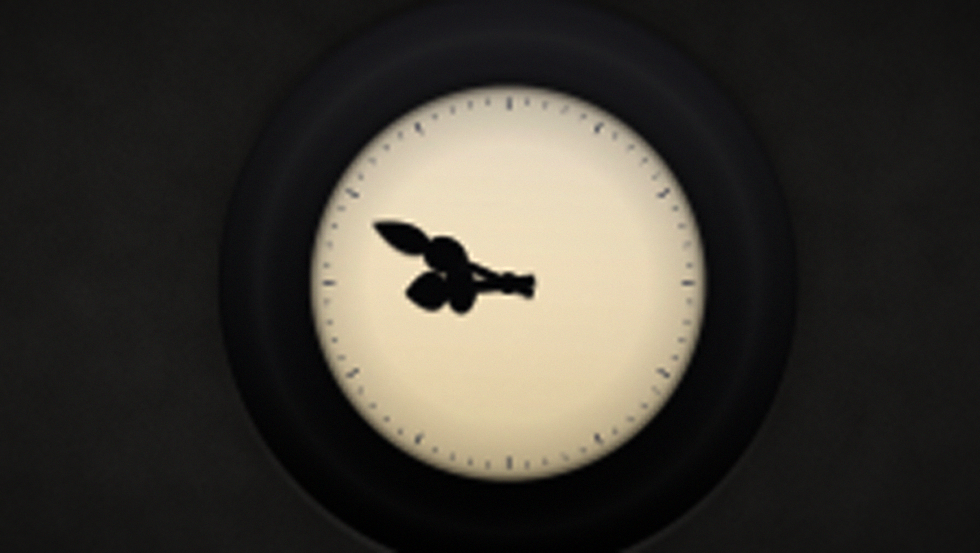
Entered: **8:49**
